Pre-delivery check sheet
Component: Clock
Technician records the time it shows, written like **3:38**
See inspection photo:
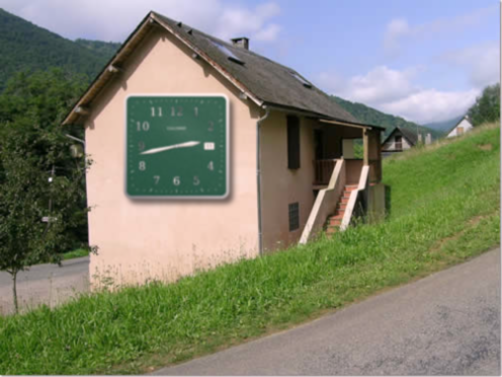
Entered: **2:43**
